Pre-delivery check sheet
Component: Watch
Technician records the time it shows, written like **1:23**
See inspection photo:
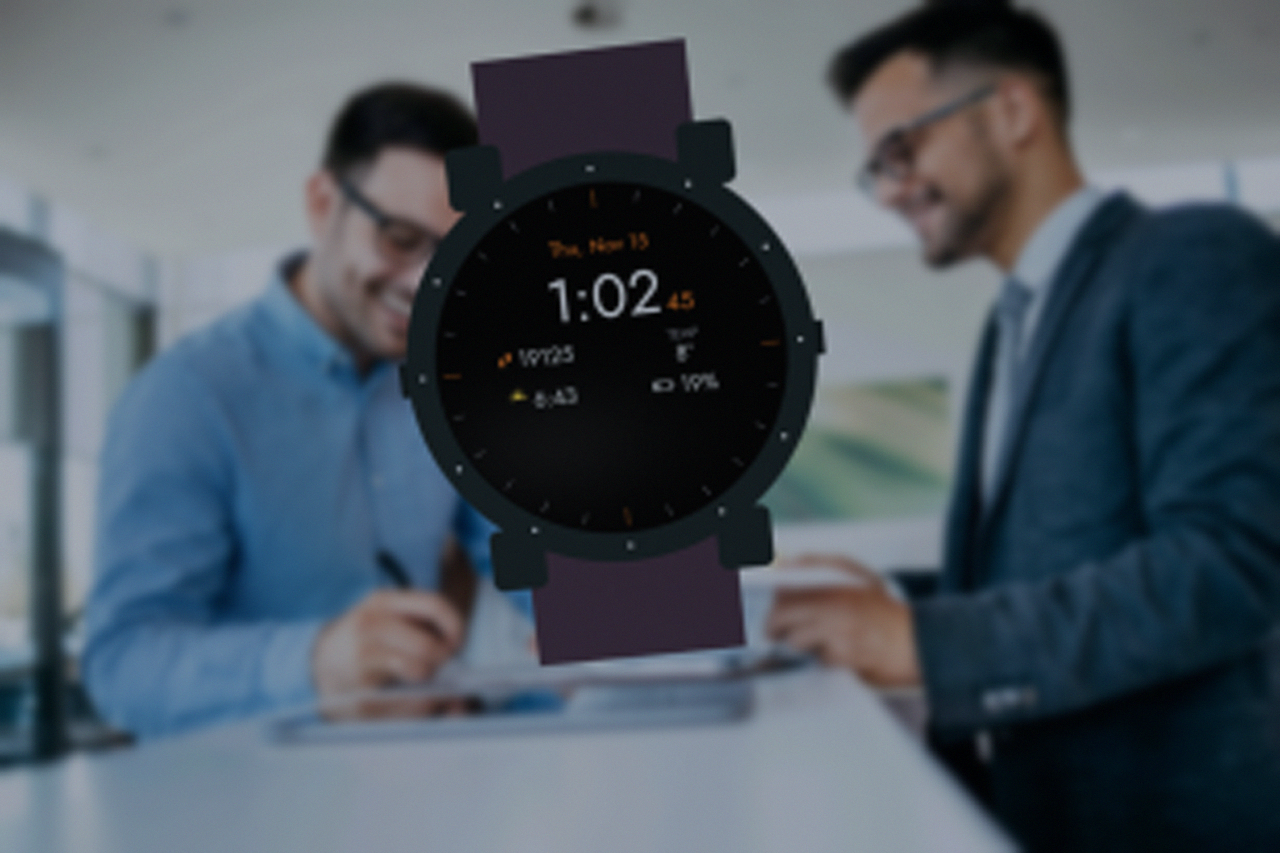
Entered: **1:02**
